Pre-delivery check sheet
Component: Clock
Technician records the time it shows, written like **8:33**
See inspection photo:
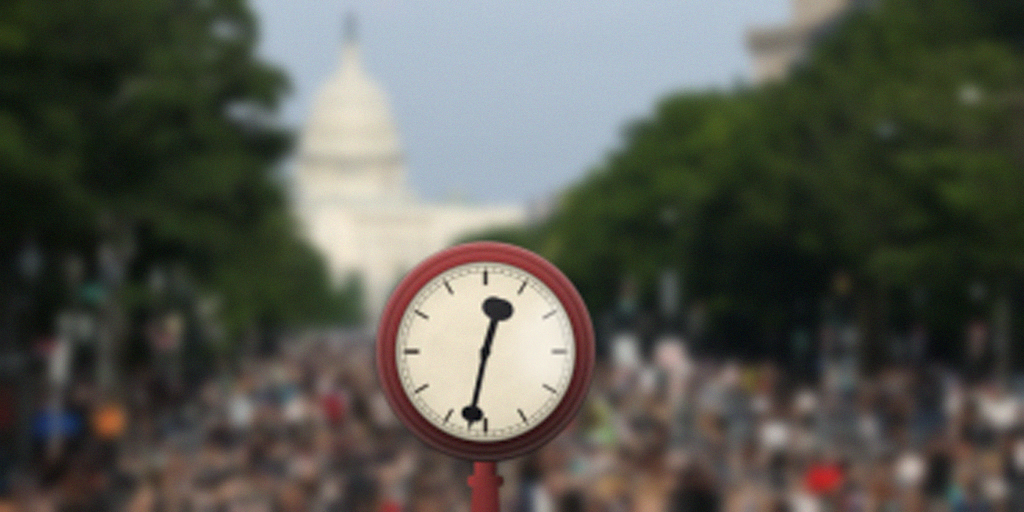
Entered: **12:32**
